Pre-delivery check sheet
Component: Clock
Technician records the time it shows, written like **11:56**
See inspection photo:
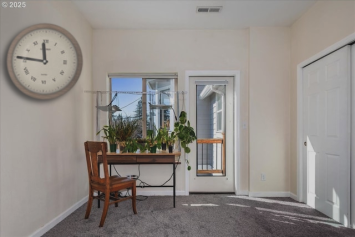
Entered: **11:46**
